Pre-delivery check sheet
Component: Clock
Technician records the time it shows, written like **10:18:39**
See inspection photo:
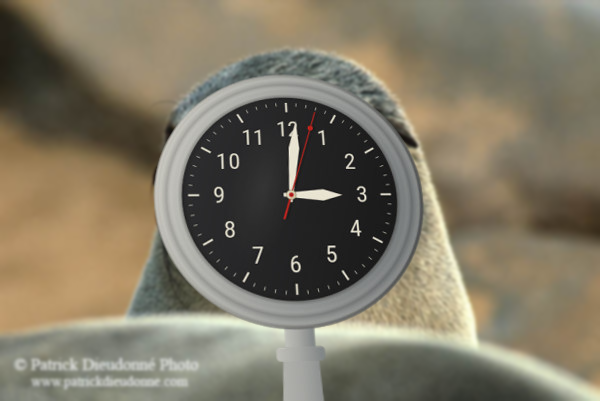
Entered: **3:01:03**
